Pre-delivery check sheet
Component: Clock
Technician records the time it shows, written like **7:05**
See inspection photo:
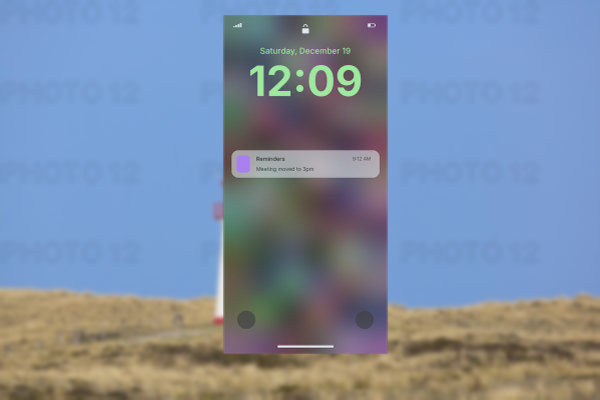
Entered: **12:09**
